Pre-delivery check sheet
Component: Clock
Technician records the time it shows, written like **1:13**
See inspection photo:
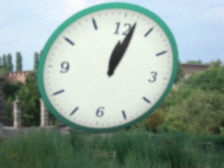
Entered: **12:02**
